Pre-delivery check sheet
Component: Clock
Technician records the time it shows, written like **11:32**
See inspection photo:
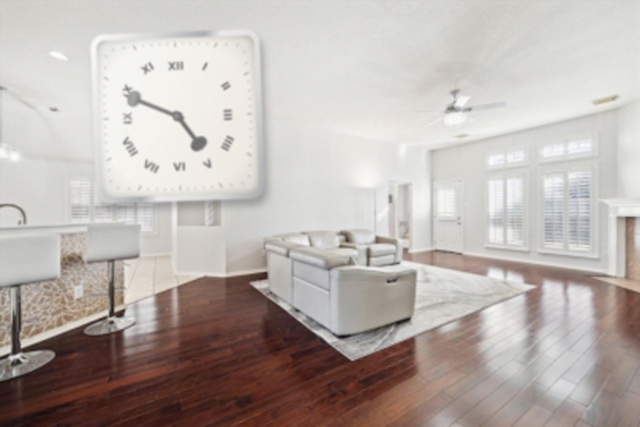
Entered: **4:49**
